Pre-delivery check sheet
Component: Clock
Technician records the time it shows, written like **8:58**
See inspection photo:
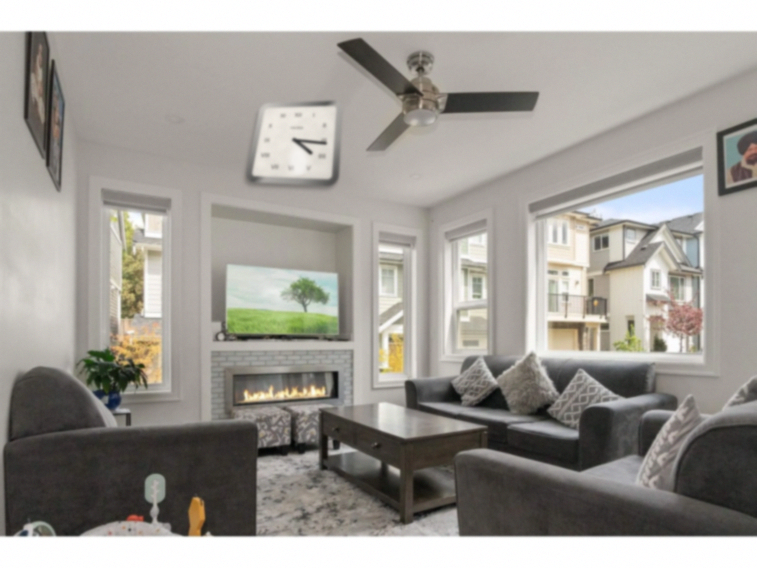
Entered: **4:16**
